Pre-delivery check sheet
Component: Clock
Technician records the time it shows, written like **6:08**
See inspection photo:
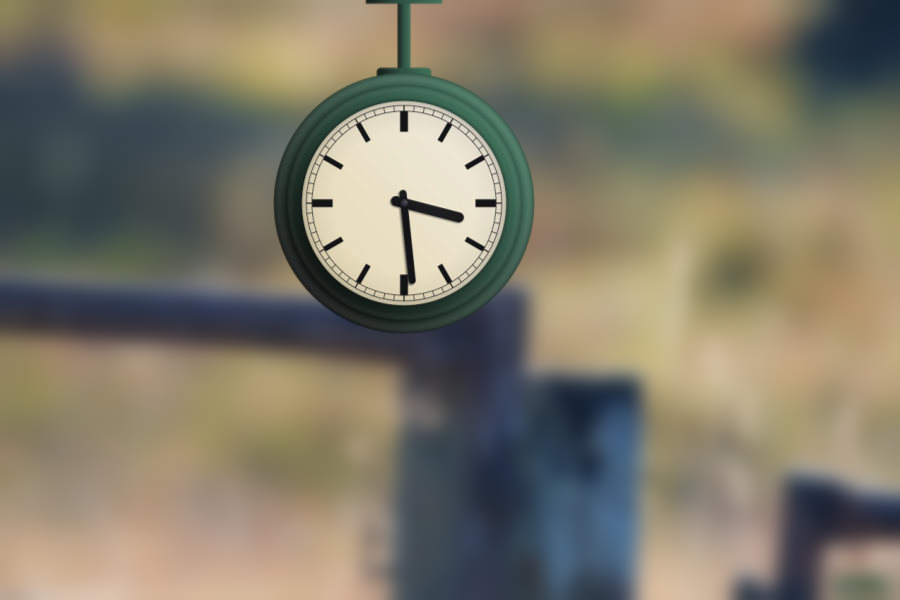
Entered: **3:29**
